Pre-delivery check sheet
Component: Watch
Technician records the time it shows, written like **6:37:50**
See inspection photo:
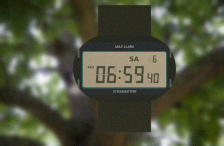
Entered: **6:59:40**
